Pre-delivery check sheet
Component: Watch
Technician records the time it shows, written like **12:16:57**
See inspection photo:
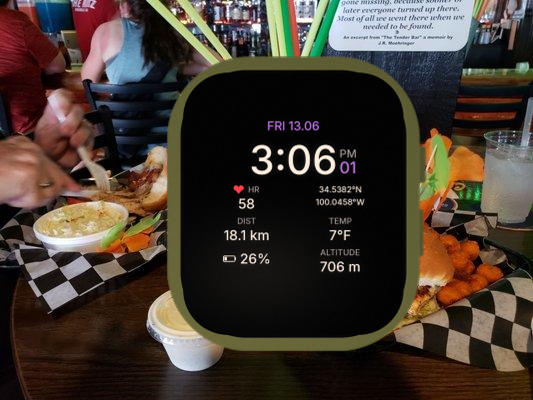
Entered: **3:06:01**
